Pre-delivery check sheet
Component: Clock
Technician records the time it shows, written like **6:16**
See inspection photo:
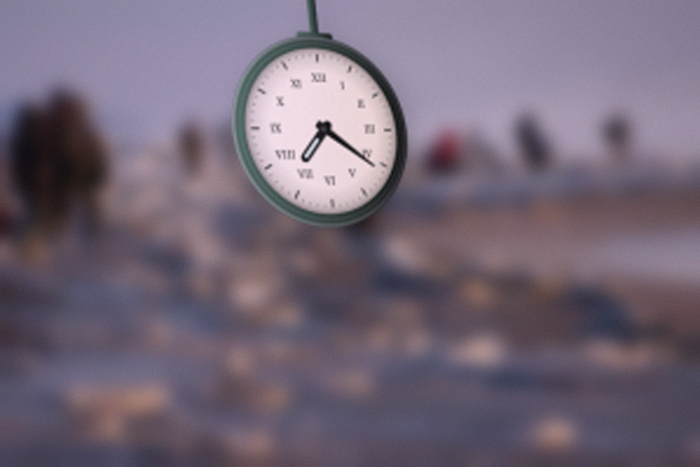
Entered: **7:21**
